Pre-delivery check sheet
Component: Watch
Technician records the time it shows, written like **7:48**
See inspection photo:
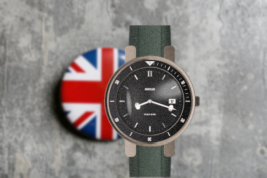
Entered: **8:18**
